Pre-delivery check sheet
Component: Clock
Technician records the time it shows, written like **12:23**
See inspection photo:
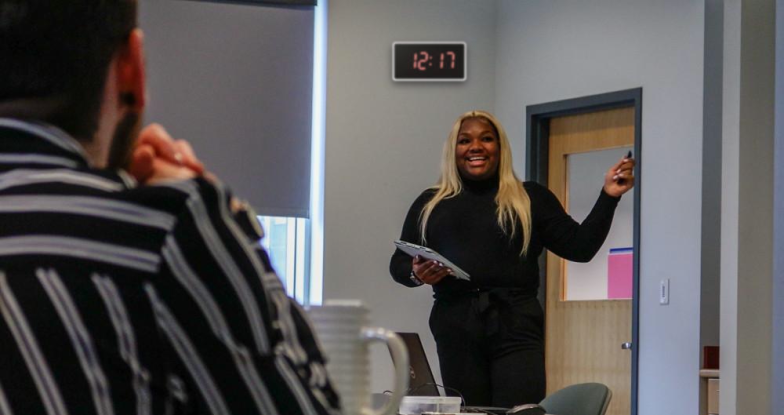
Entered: **12:17**
